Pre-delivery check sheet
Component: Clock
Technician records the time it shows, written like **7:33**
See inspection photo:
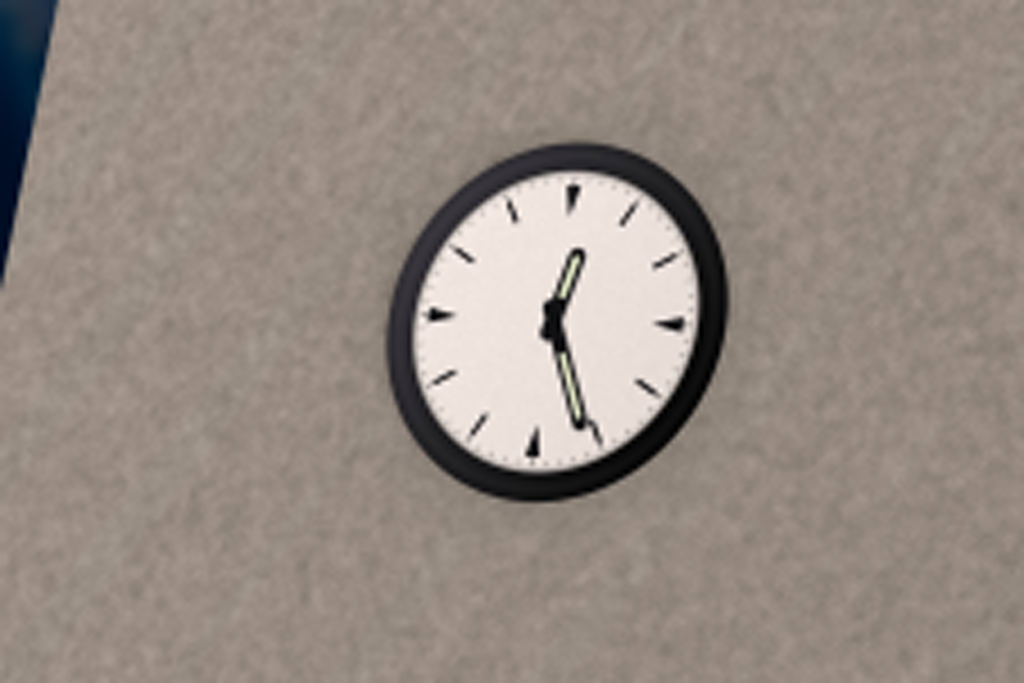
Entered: **12:26**
